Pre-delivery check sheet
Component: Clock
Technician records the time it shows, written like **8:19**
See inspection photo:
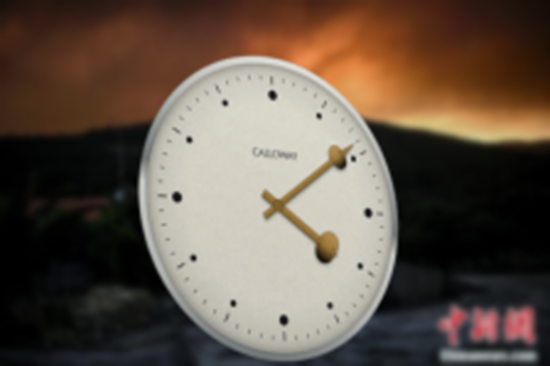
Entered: **4:09**
